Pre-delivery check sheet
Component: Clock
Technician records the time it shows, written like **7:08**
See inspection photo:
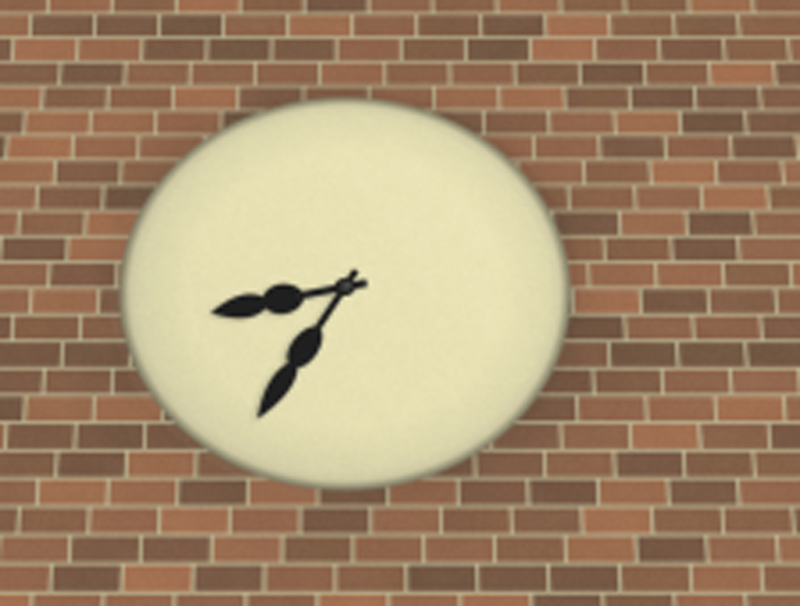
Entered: **8:35**
